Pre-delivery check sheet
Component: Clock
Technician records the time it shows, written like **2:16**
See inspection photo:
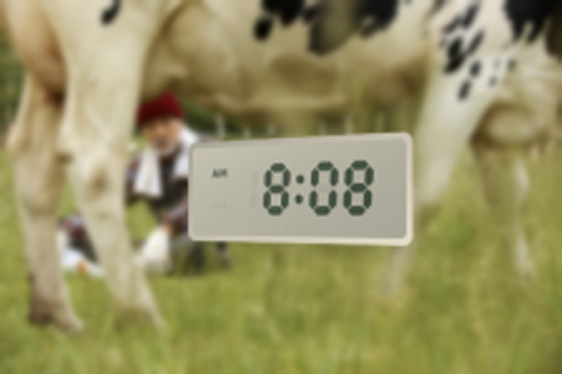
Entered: **8:08**
